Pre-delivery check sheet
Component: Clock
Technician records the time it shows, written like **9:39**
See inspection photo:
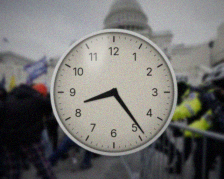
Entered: **8:24**
